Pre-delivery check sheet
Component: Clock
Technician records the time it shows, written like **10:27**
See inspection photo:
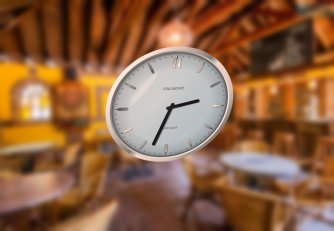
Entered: **2:33**
